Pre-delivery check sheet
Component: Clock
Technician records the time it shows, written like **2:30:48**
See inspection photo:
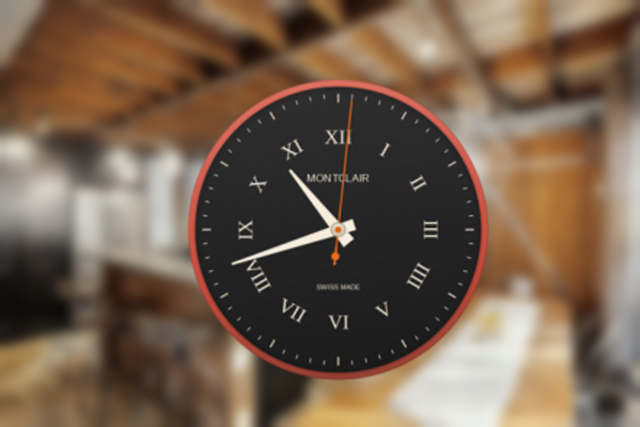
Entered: **10:42:01**
